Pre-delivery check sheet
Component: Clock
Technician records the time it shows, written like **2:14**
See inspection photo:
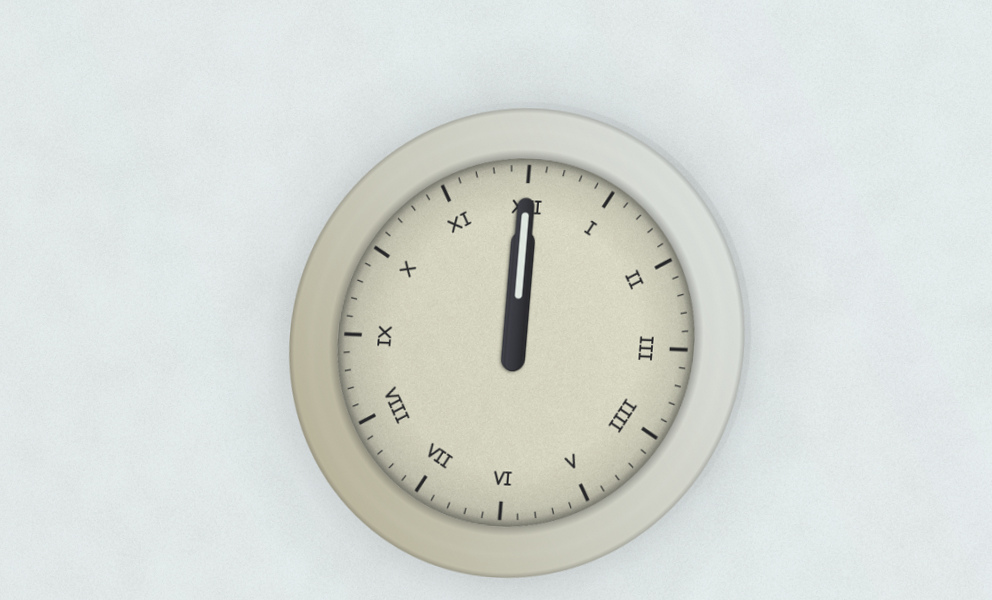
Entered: **12:00**
